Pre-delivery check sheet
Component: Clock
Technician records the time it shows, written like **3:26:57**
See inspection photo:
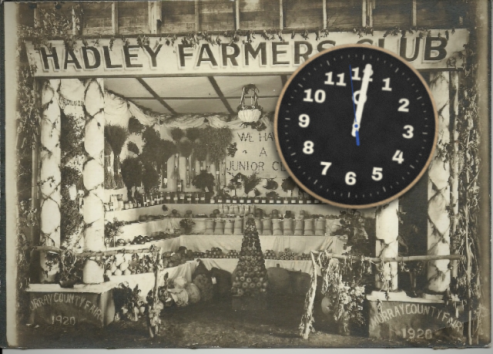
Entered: **12:00:58**
